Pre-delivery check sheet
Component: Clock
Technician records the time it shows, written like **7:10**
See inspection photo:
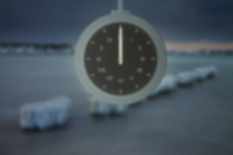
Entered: **12:00**
